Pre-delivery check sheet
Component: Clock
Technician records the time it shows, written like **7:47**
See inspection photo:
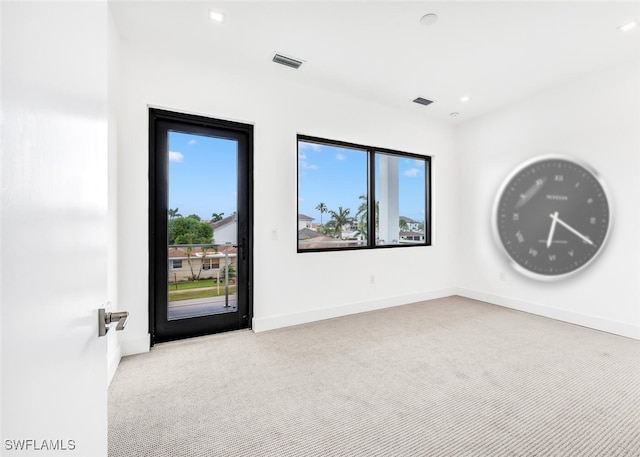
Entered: **6:20**
